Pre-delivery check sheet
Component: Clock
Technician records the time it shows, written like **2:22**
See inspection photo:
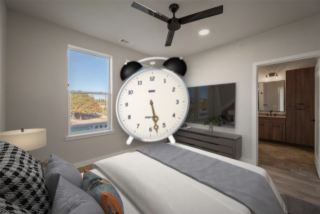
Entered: **5:28**
